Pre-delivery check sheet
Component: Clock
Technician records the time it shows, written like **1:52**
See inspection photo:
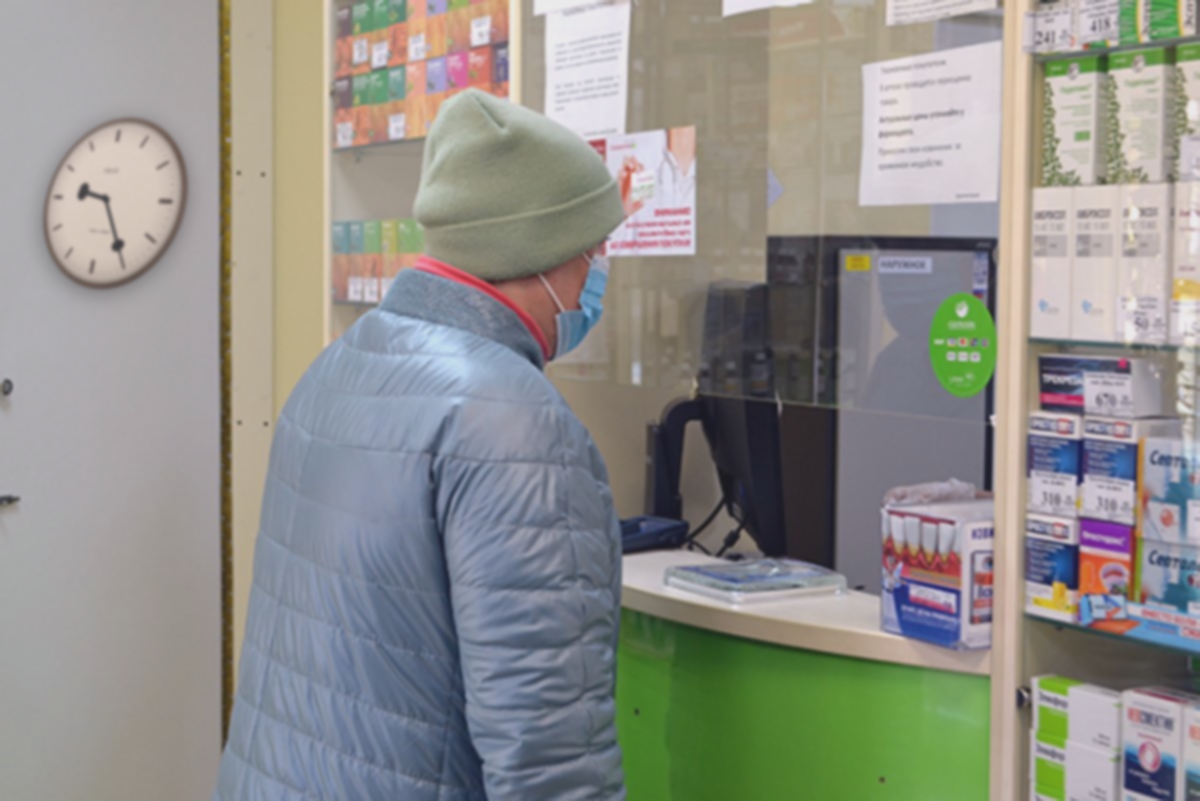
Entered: **9:25**
